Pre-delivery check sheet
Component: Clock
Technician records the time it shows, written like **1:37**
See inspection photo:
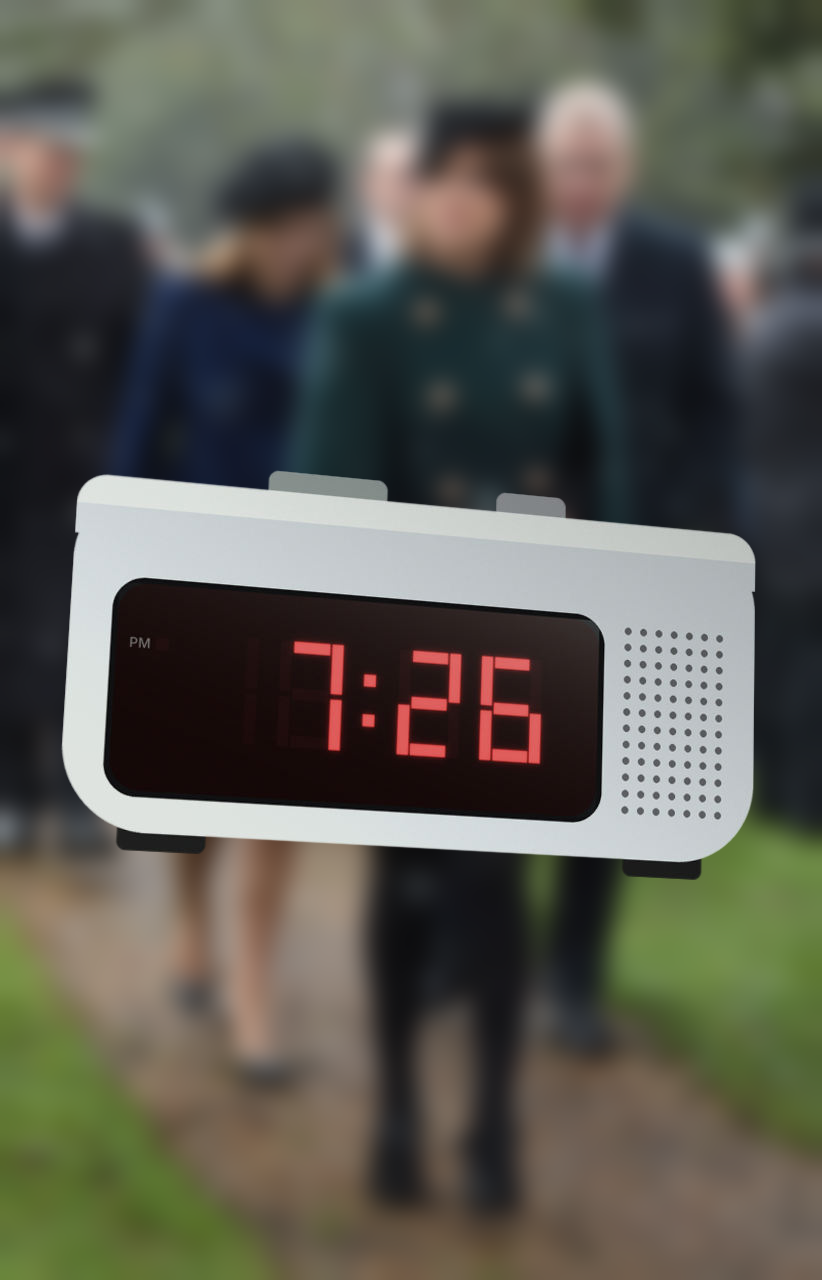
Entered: **7:26**
